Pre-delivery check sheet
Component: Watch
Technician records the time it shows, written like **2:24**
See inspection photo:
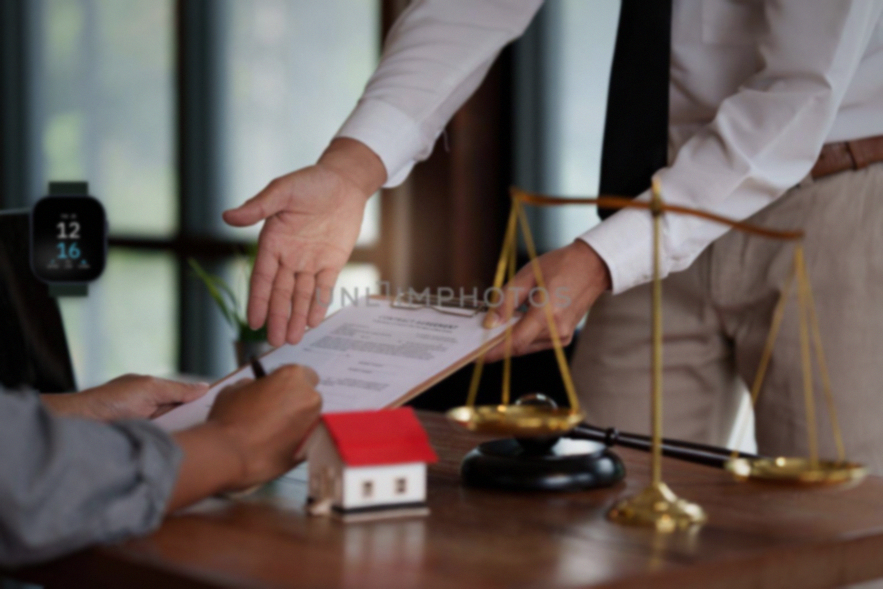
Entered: **12:16**
